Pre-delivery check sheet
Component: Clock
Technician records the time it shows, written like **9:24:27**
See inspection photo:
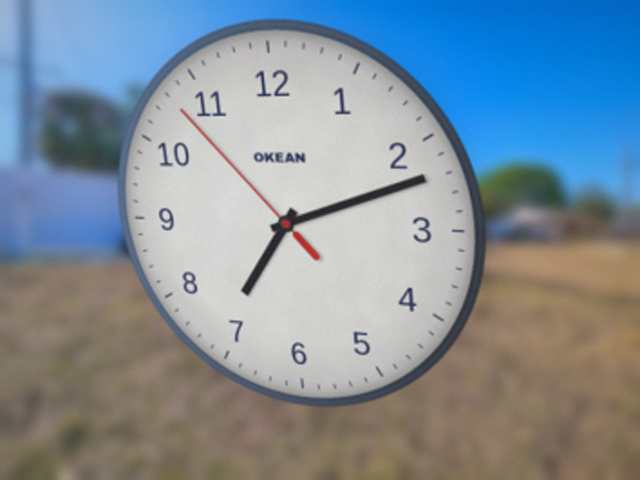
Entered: **7:11:53**
